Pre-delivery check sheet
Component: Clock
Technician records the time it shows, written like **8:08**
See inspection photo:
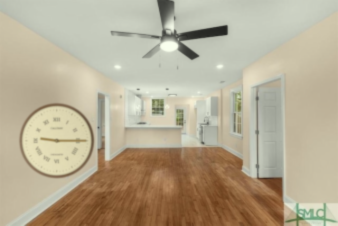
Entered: **9:15**
